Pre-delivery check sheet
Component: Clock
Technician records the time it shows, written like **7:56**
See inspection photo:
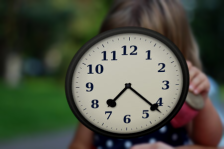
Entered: **7:22**
